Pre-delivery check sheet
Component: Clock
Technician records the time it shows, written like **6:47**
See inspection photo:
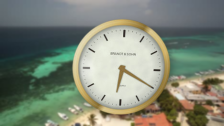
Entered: **6:20**
